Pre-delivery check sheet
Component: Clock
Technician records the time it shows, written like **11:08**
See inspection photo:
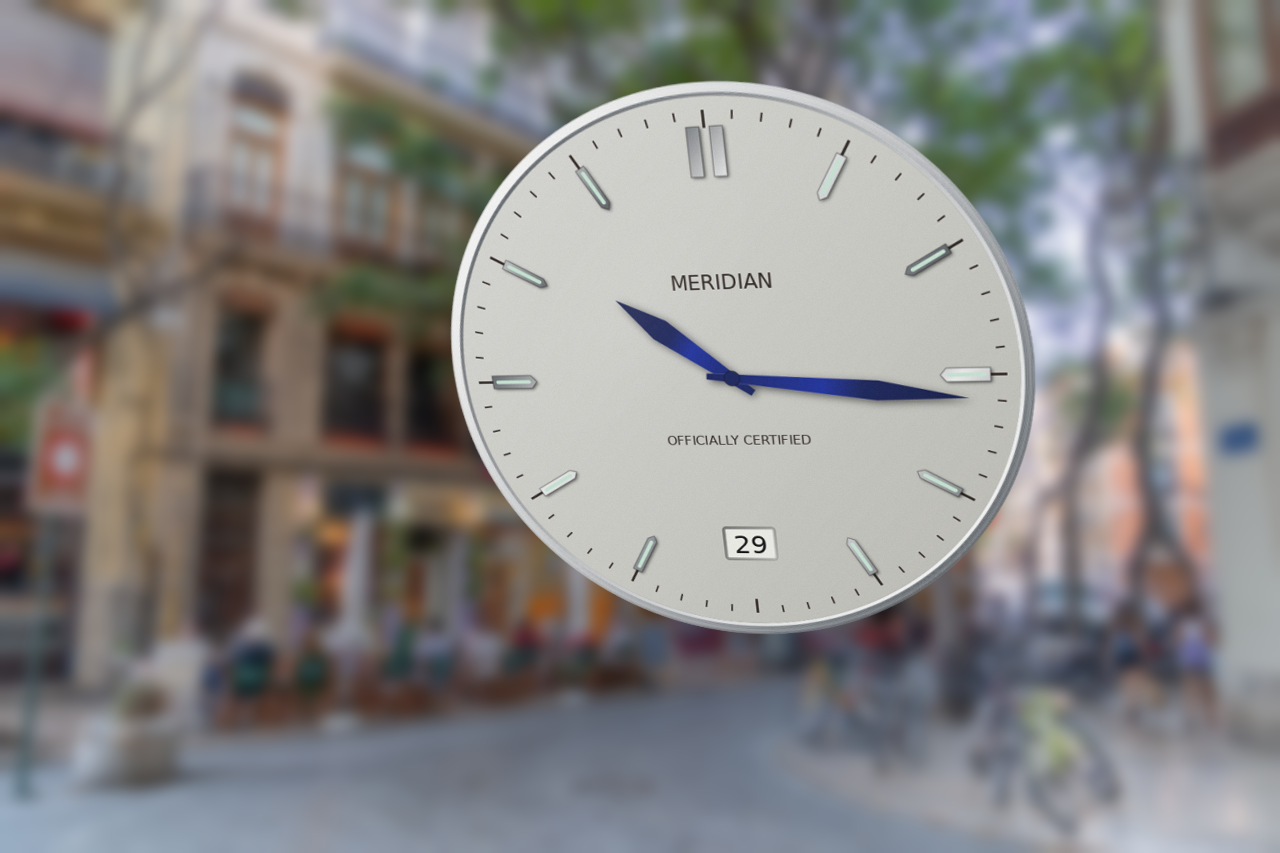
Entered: **10:16**
